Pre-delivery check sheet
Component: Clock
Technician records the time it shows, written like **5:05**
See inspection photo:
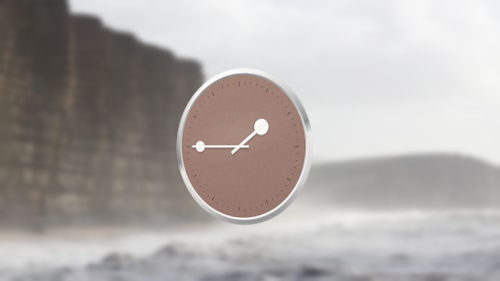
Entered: **1:45**
